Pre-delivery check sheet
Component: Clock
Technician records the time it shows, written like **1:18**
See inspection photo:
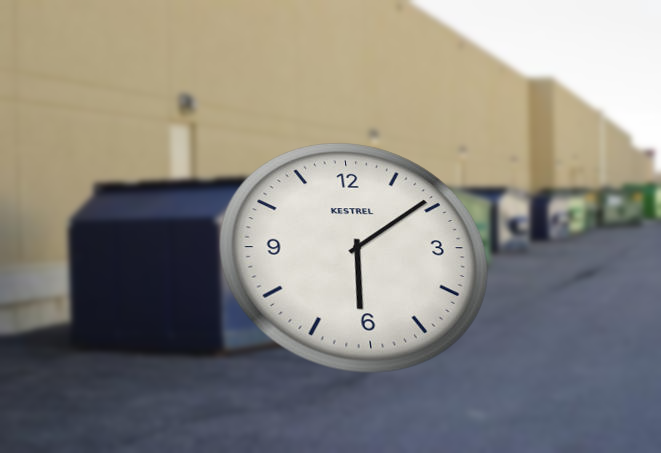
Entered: **6:09**
